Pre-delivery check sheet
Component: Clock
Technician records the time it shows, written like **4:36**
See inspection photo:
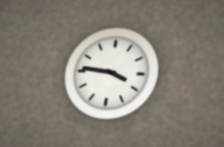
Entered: **3:46**
